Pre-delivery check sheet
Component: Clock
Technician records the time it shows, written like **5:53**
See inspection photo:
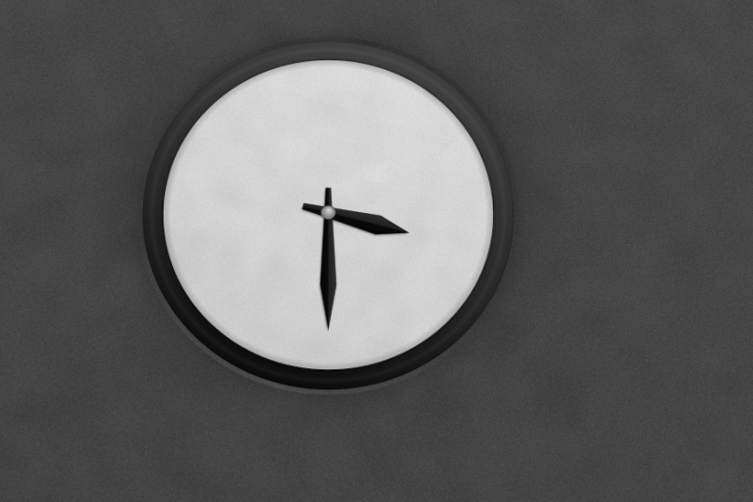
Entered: **3:30**
